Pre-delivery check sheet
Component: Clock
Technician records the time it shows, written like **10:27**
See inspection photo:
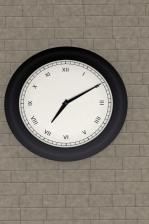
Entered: **7:10**
